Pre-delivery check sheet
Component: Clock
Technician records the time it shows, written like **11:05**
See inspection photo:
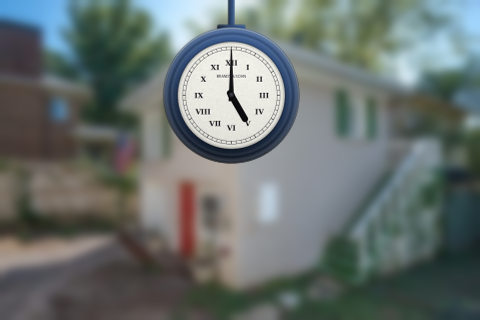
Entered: **5:00**
